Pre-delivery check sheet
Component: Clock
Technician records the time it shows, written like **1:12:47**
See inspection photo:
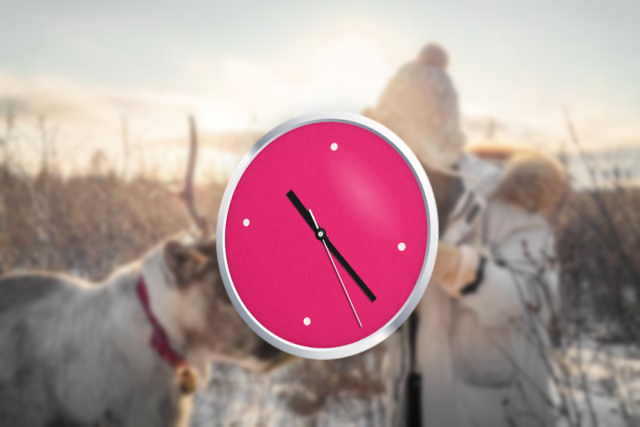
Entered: **10:21:24**
